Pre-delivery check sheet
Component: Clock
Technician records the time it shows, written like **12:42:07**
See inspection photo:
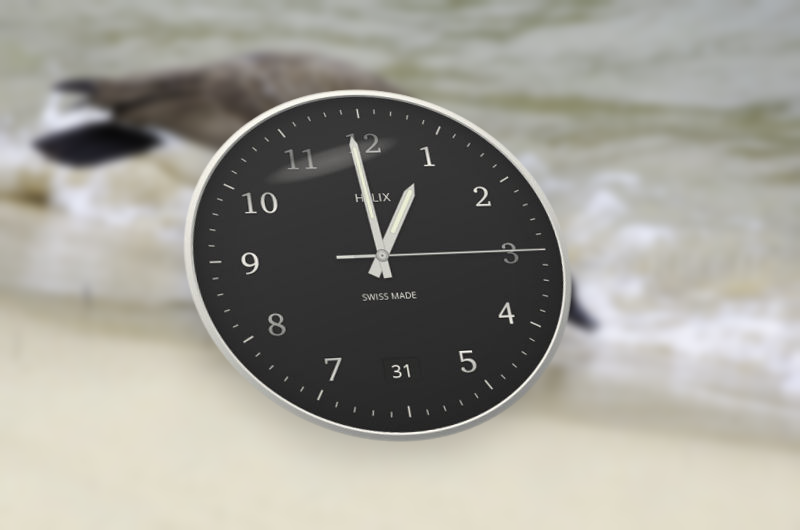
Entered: **12:59:15**
